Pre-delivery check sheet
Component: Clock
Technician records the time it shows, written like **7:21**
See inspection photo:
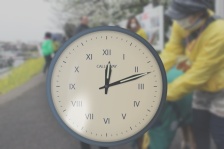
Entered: **12:12**
